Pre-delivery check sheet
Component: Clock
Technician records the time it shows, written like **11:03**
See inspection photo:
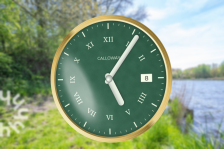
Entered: **5:06**
